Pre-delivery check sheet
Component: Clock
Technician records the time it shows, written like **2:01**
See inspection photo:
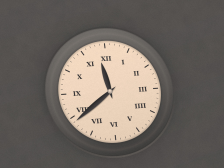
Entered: **11:39**
